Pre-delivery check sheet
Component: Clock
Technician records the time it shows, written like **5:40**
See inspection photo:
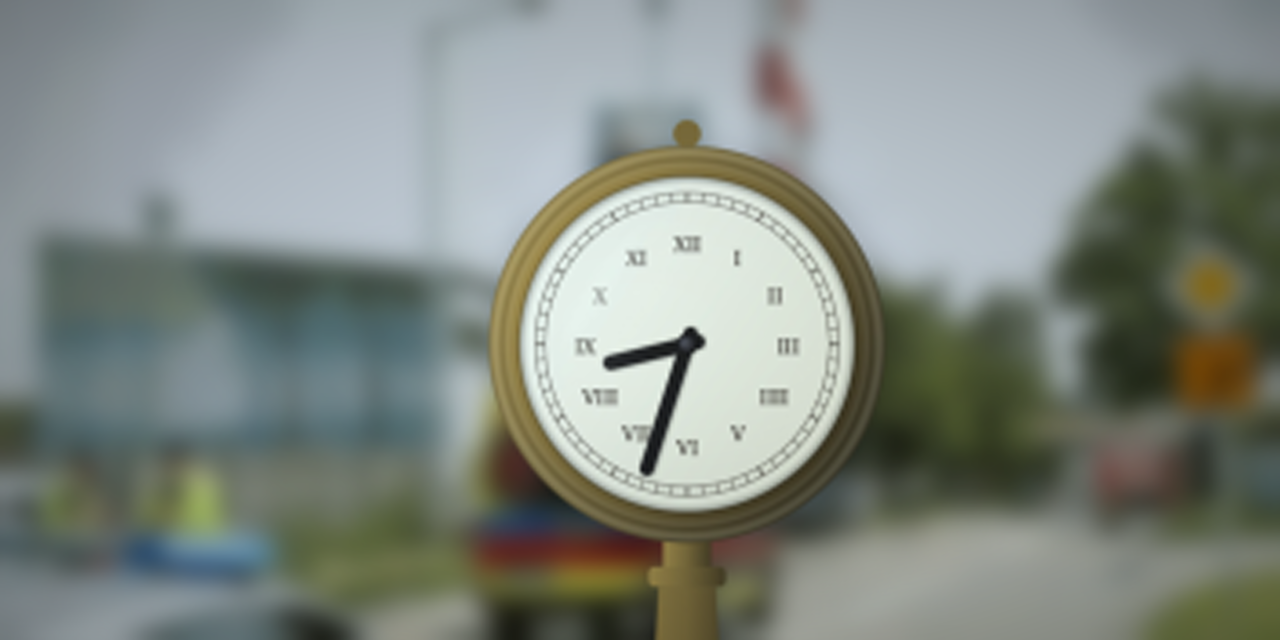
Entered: **8:33**
